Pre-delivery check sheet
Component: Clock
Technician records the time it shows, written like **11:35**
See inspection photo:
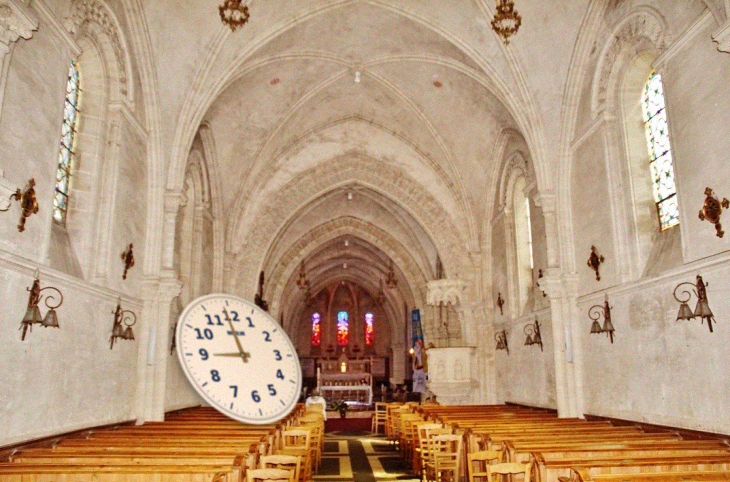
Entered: **8:59**
